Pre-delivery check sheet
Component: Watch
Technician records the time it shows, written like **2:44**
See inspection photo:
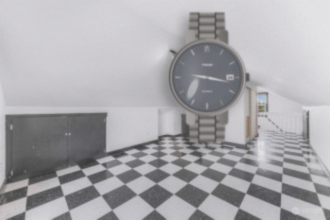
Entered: **9:17**
